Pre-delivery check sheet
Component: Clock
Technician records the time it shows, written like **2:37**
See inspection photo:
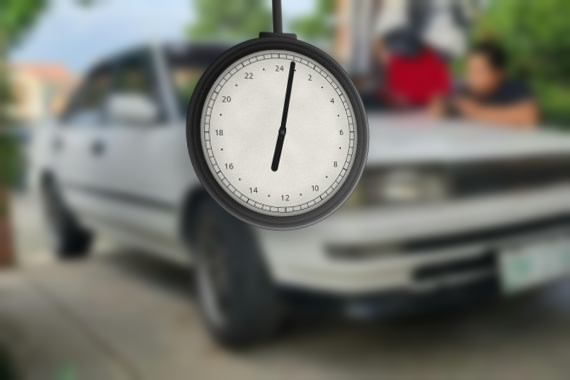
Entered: **13:02**
